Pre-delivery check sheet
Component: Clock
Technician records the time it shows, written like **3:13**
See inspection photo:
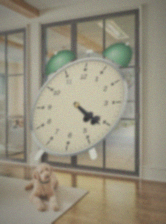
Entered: **4:21**
